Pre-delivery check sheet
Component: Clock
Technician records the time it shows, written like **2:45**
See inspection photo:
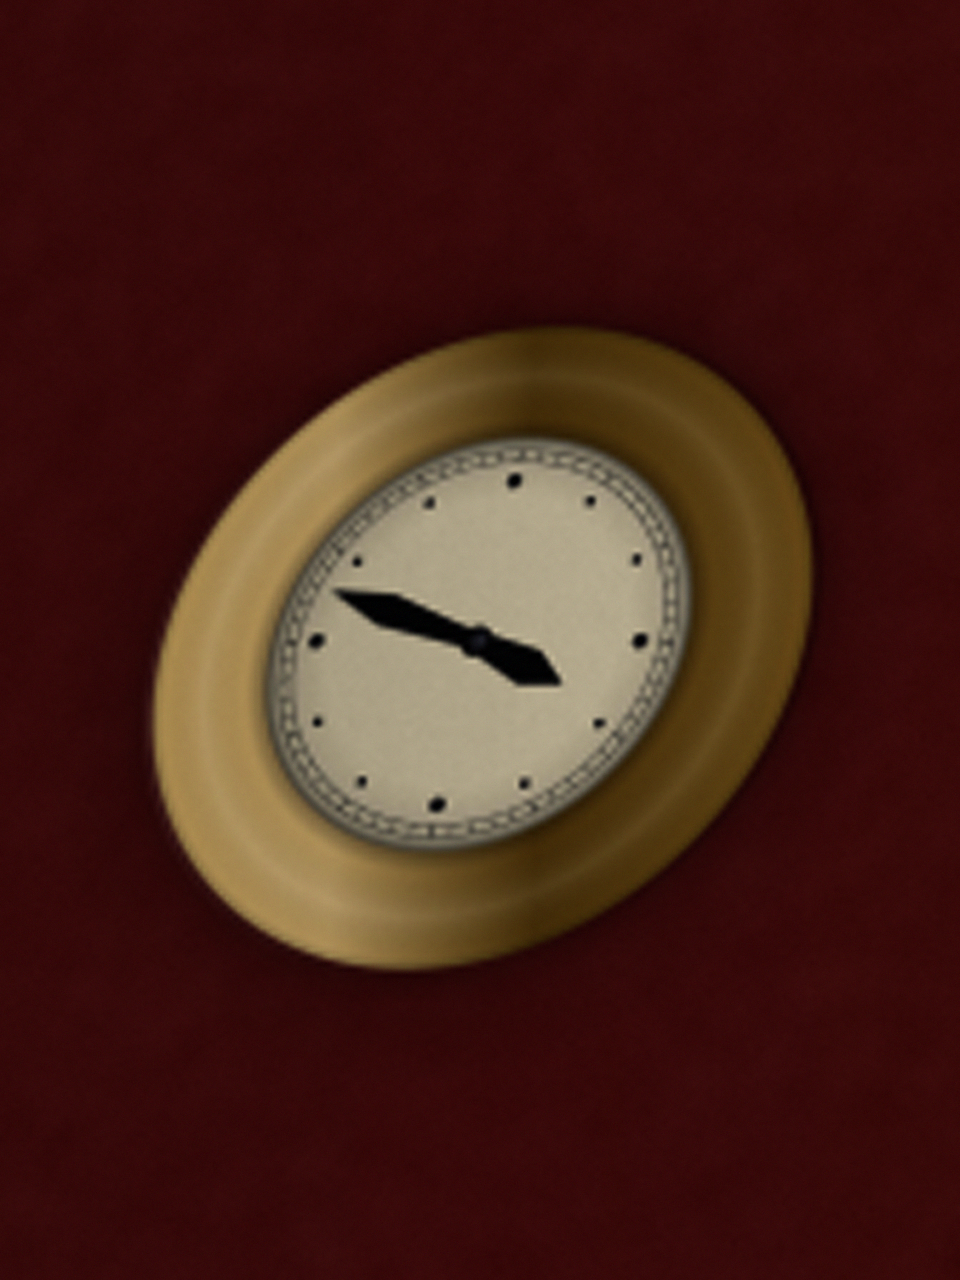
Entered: **3:48**
